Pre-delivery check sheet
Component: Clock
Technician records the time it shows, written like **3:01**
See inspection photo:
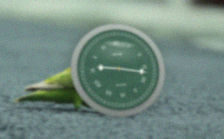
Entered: **9:17**
